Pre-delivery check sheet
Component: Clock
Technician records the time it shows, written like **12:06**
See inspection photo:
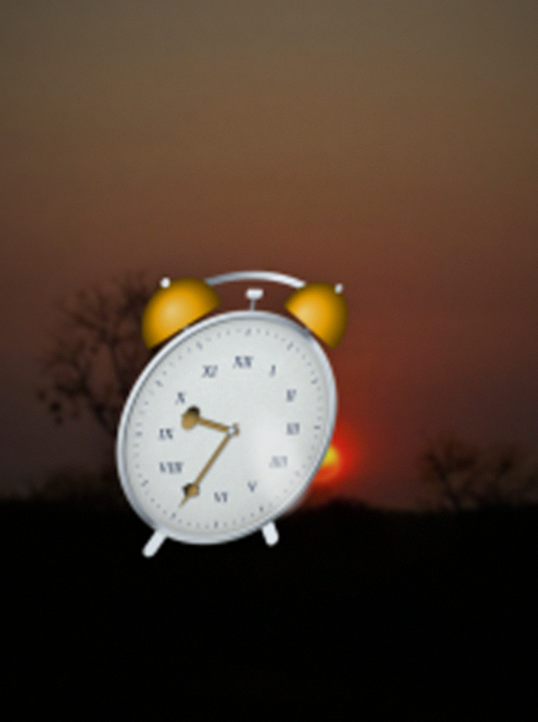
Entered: **9:35**
